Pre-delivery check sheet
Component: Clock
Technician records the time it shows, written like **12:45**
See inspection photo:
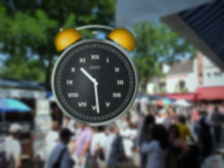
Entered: **10:29**
